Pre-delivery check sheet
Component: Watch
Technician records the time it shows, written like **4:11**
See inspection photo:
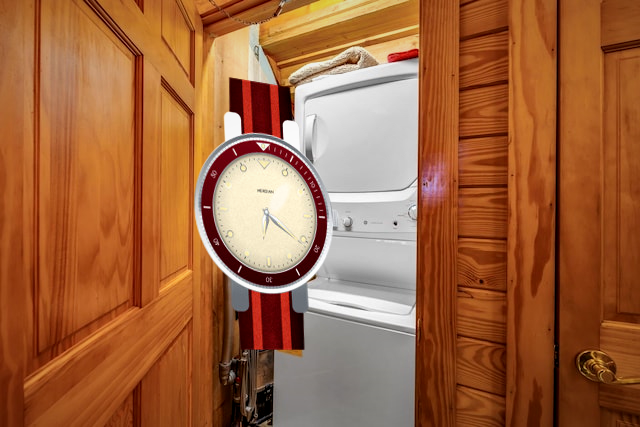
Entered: **6:21**
